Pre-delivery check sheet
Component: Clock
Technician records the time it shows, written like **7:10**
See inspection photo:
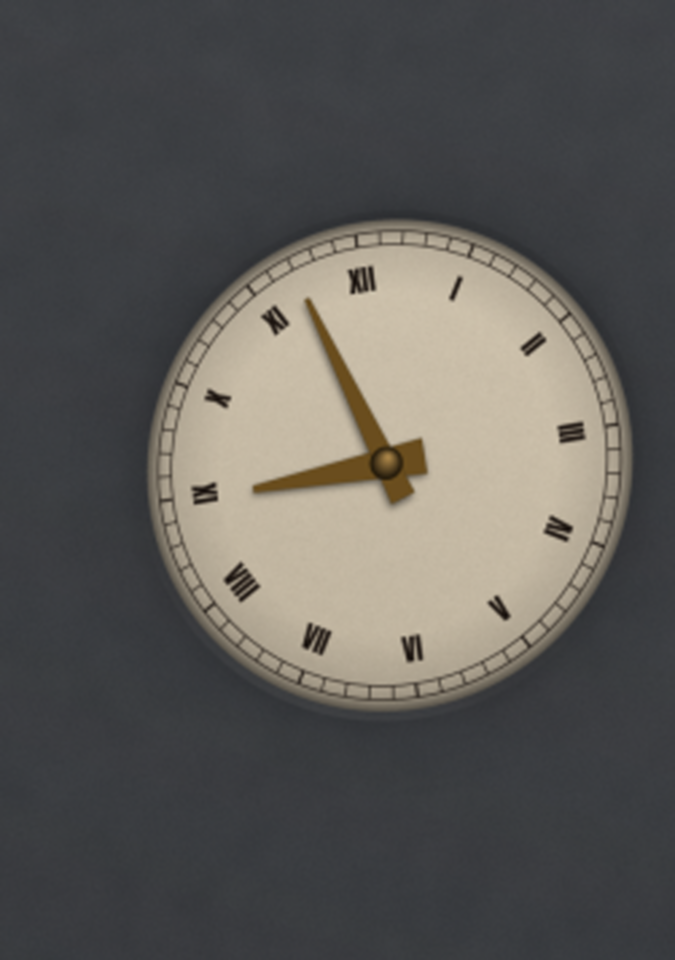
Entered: **8:57**
